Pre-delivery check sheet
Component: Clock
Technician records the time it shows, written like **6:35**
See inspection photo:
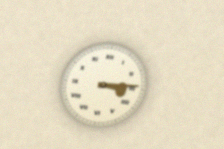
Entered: **3:14**
